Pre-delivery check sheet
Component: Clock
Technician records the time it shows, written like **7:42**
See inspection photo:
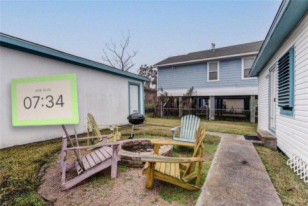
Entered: **7:34**
